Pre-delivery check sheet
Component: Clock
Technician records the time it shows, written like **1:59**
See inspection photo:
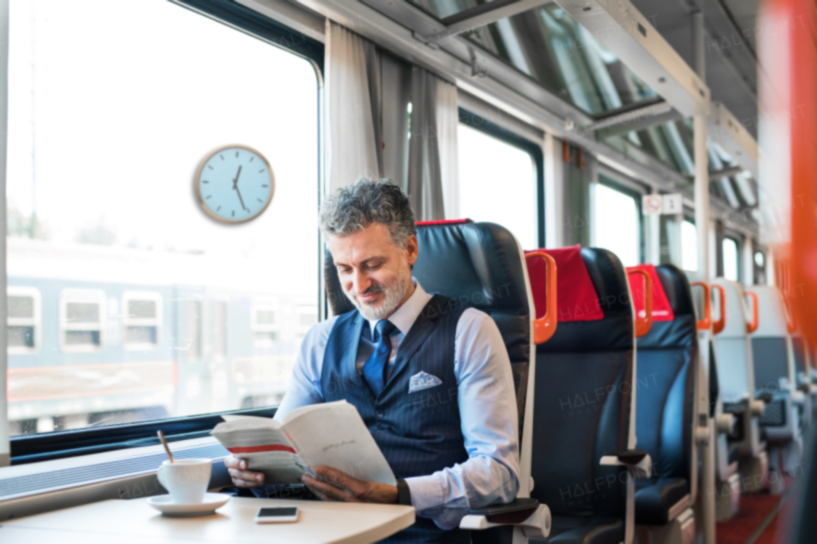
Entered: **12:26**
